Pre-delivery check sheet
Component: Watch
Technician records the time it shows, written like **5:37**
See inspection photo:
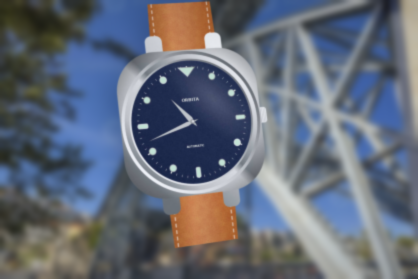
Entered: **10:42**
